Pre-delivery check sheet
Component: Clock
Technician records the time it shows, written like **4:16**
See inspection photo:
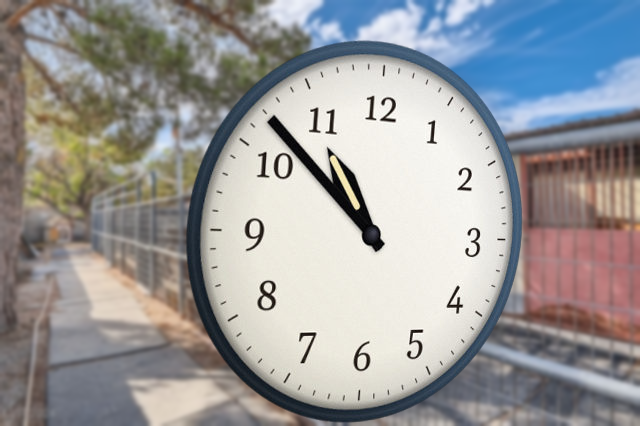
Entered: **10:52**
